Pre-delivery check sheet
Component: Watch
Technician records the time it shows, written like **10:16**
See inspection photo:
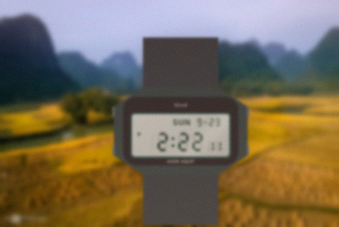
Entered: **2:22**
